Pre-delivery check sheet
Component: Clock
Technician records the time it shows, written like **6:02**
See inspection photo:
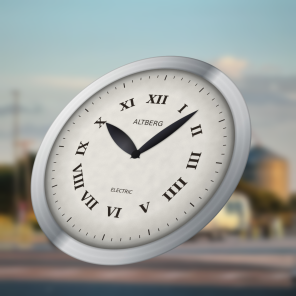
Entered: **10:07**
